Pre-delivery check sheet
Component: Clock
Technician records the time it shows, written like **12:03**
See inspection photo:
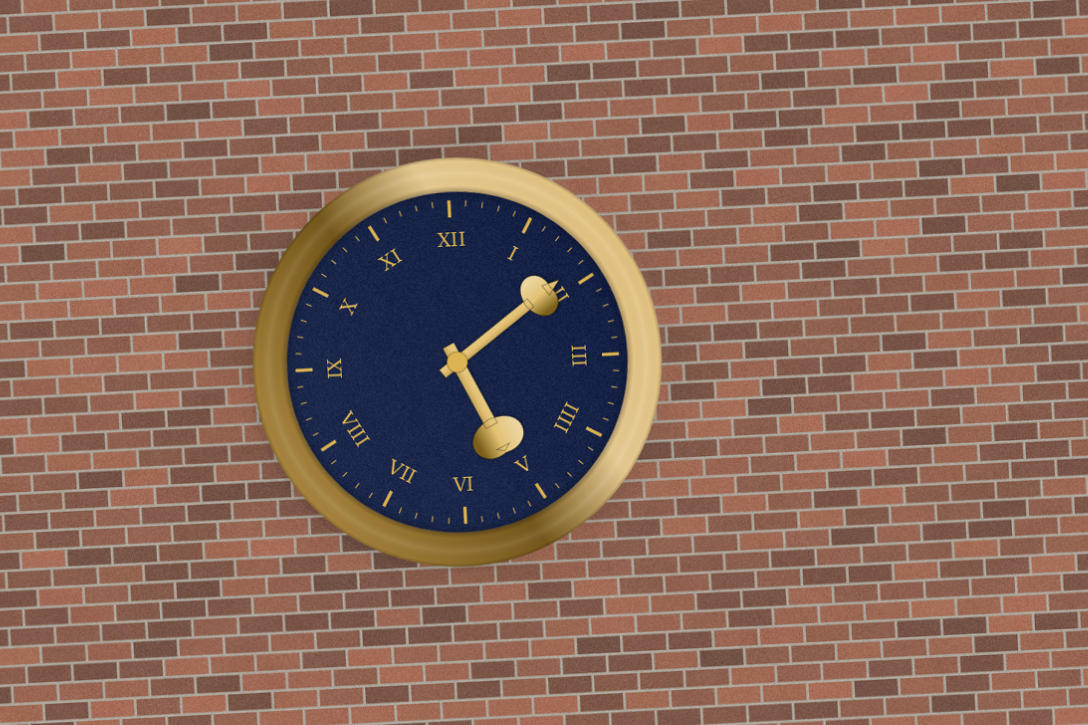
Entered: **5:09**
